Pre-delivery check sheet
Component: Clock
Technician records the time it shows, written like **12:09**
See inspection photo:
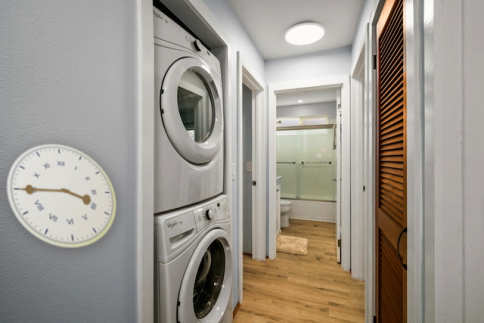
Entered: **3:45**
